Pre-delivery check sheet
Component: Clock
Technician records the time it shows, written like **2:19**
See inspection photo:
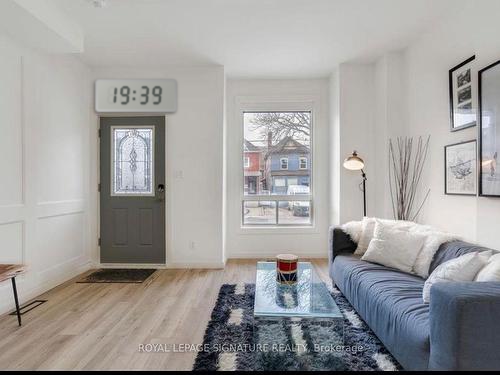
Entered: **19:39**
